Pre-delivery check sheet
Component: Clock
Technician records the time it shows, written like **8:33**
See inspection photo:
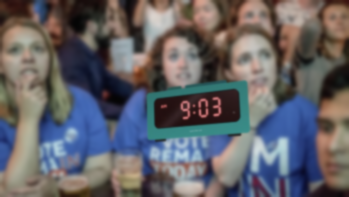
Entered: **9:03**
